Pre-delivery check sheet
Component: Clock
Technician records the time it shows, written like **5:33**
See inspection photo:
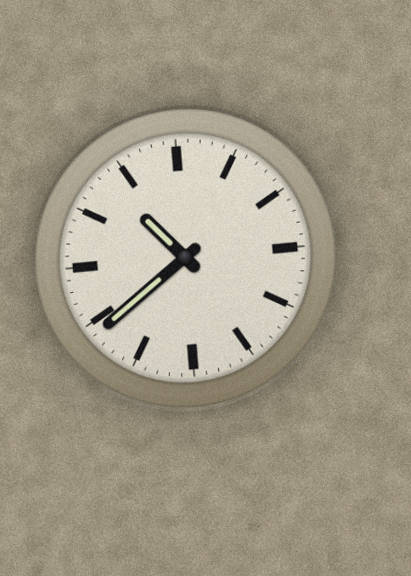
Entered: **10:39**
